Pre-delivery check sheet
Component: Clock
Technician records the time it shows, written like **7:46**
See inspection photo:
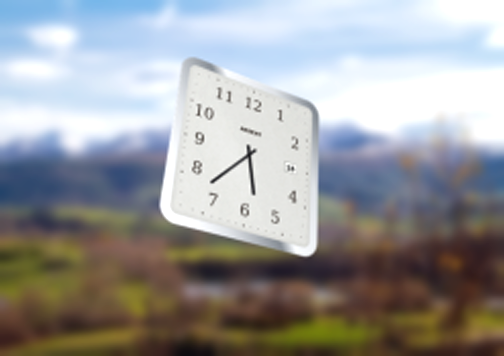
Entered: **5:37**
